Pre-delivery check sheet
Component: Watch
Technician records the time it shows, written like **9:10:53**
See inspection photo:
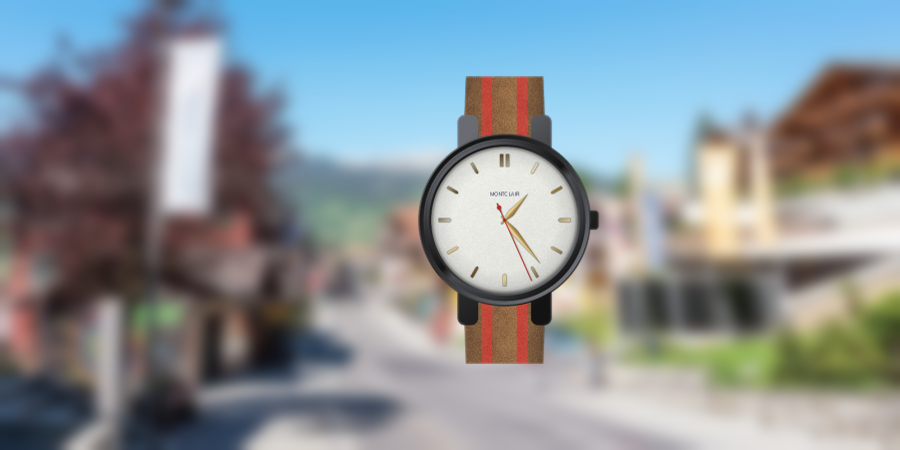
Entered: **1:23:26**
